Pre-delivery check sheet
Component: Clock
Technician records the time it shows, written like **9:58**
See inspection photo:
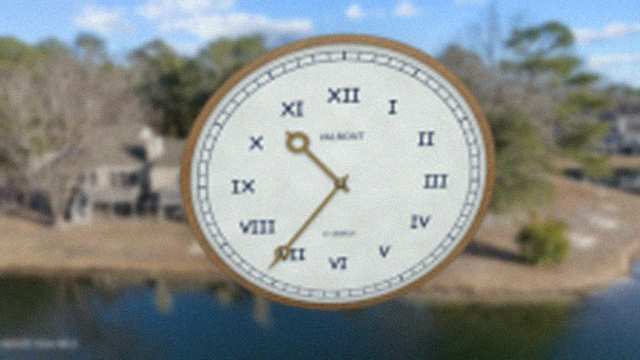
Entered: **10:36**
